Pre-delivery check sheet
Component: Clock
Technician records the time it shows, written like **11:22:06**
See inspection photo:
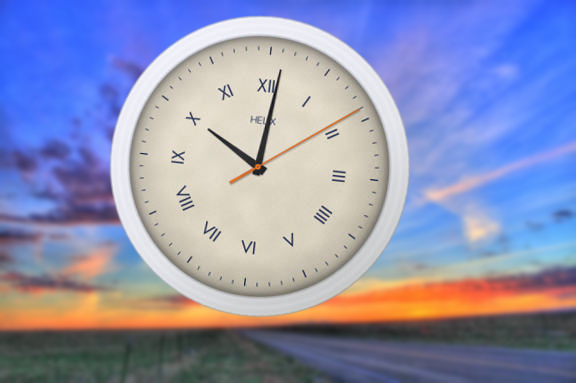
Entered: **10:01:09**
